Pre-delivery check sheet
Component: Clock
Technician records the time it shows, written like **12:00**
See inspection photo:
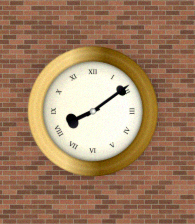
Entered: **8:09**
